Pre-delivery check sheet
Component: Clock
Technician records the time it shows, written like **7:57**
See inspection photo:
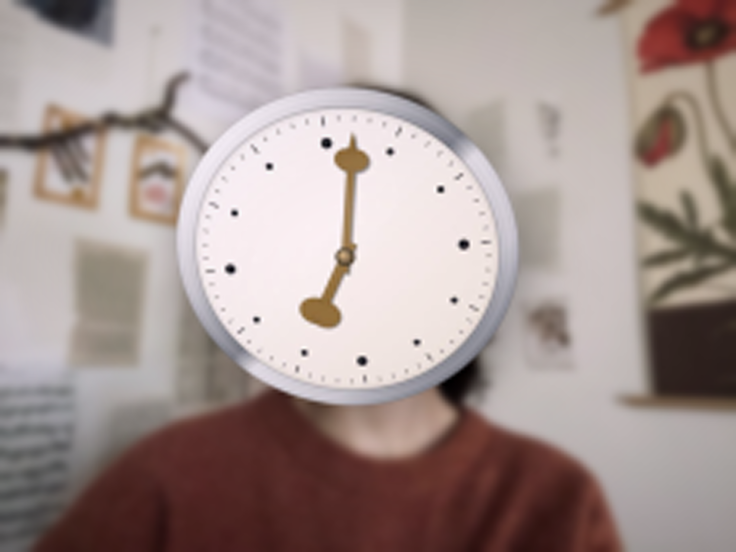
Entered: **7:02**
